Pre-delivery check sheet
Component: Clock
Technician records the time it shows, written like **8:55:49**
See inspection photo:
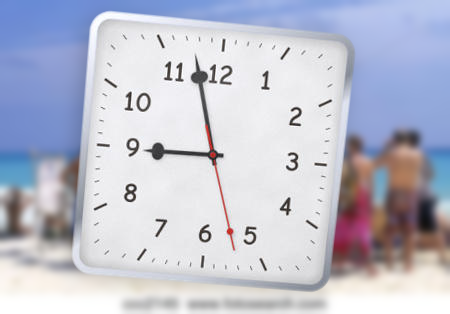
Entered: **8:57:27**
